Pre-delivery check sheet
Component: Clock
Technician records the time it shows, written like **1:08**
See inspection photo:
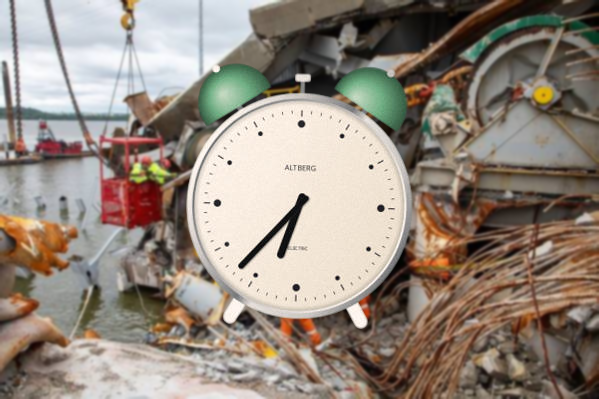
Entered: **6:37**
